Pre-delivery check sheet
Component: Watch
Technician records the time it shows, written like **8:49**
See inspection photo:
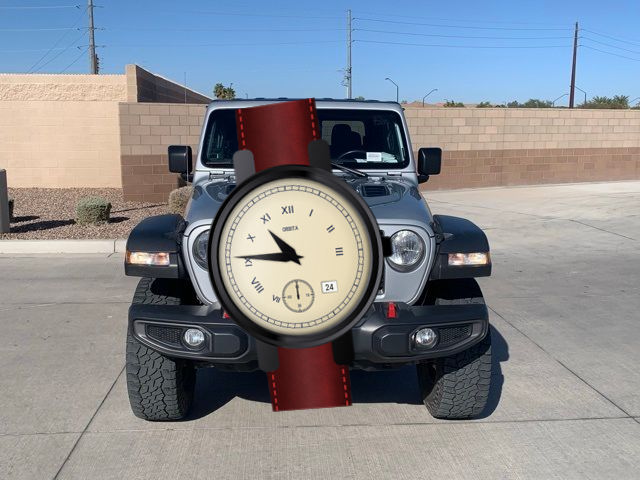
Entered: **10:46**
